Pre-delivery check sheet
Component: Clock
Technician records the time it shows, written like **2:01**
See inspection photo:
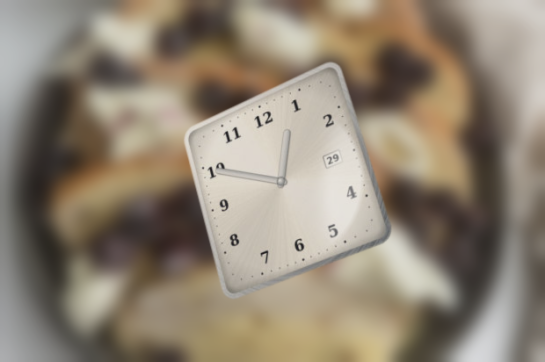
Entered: **12:50**
